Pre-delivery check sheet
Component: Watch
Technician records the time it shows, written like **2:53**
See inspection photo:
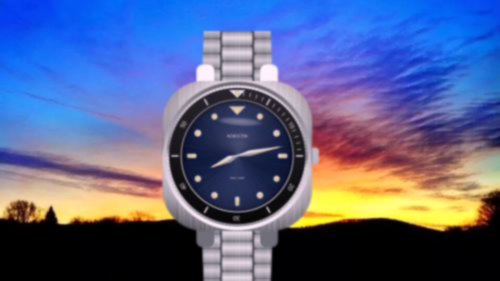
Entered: **8:13**
